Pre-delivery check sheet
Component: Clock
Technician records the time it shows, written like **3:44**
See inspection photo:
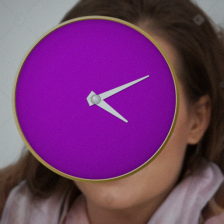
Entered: **4:11**
